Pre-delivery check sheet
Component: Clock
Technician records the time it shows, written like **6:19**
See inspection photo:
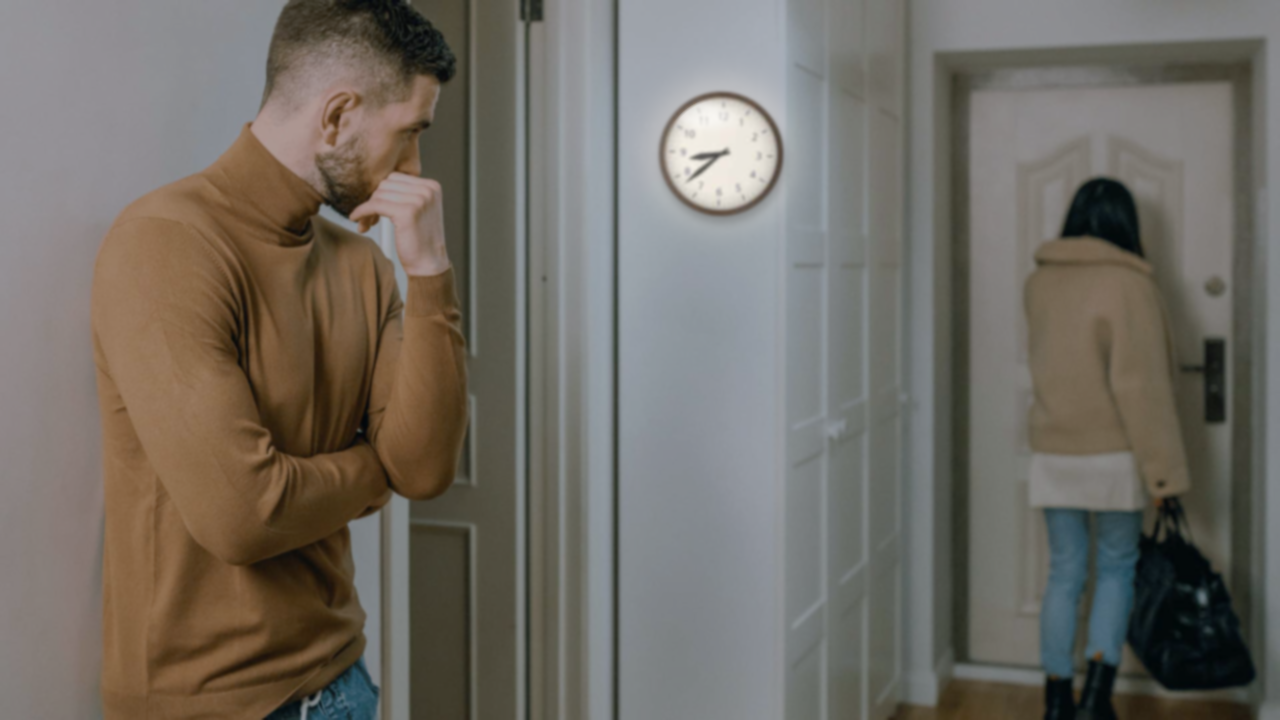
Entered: **8:38**
